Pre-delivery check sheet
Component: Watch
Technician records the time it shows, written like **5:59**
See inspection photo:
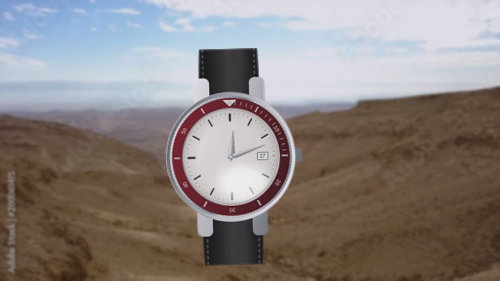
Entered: **12:12**
